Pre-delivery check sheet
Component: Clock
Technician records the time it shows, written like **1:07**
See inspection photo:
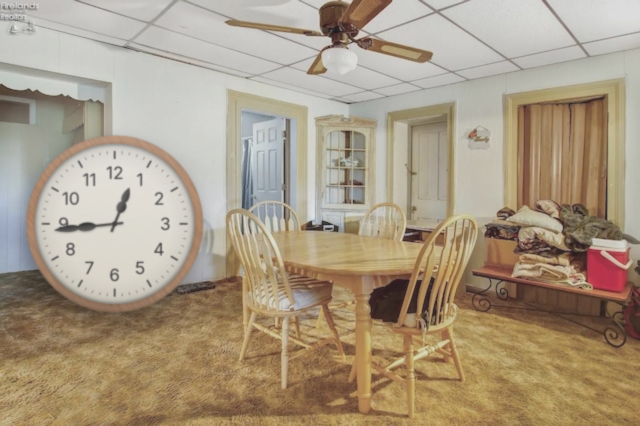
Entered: **12:44**
